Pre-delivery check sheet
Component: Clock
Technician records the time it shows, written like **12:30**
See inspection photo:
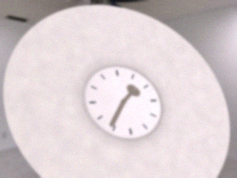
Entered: **1:36**
